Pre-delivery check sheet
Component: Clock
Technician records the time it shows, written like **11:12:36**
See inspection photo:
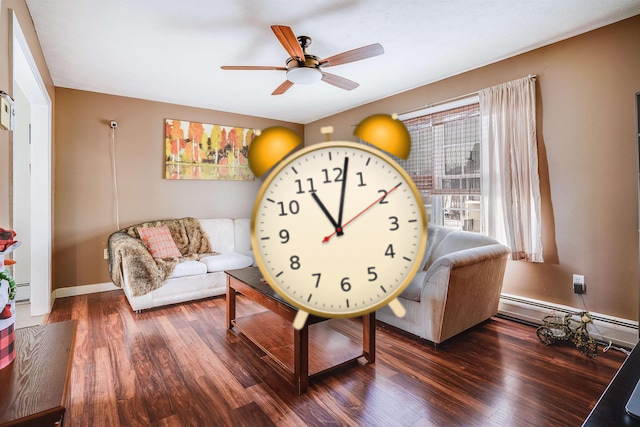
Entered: **11:02:10**
